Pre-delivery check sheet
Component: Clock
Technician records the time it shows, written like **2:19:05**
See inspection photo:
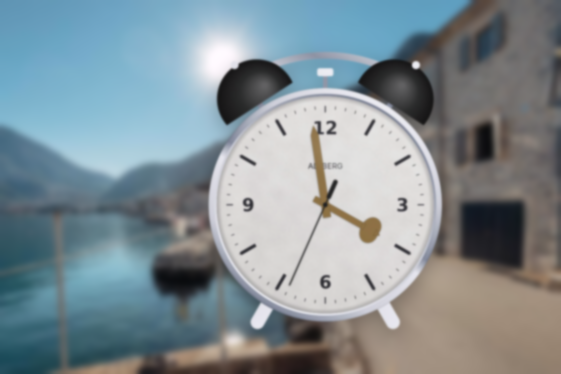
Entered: **3:58:34**
